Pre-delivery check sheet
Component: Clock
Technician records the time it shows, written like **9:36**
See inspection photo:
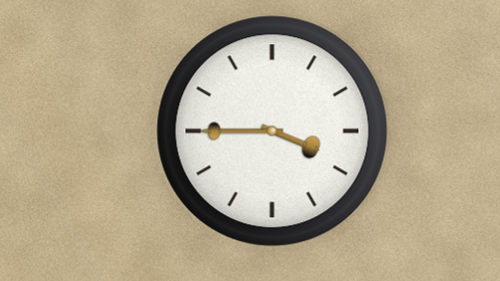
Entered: **3:45**
